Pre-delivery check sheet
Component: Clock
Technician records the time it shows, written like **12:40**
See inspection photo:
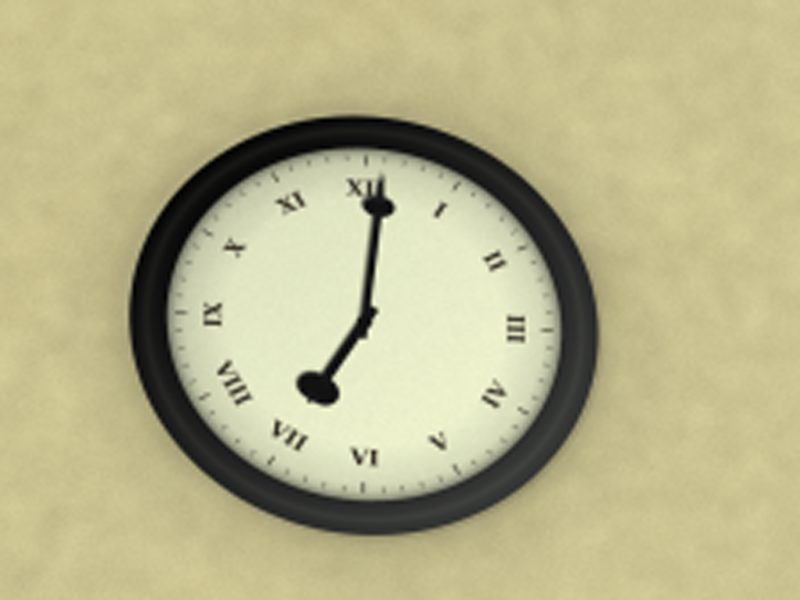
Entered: **7:01**
